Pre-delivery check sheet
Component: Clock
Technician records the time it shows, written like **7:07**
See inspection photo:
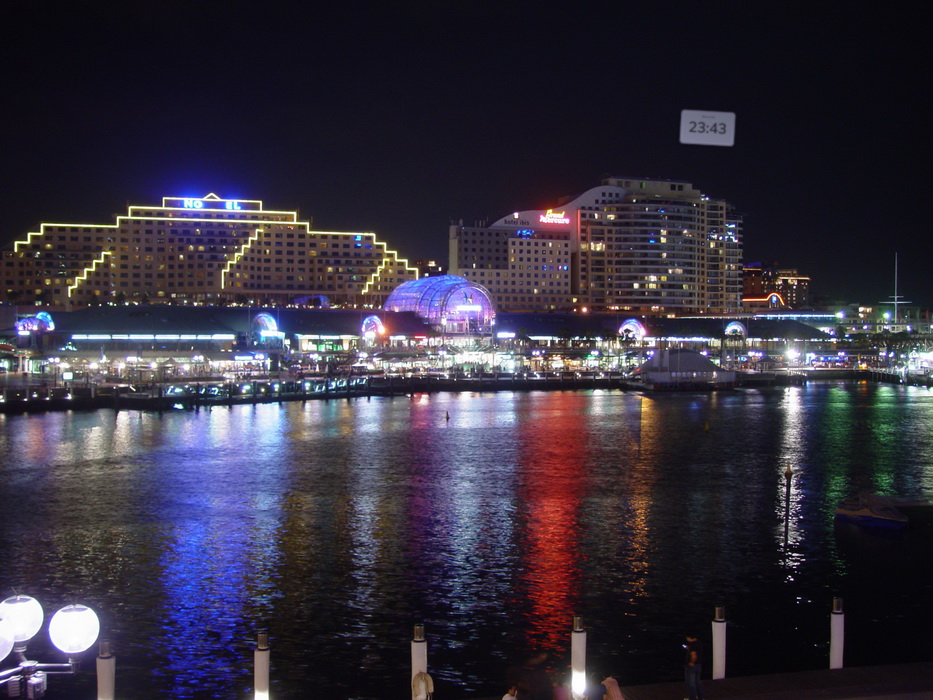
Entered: **23:43**
